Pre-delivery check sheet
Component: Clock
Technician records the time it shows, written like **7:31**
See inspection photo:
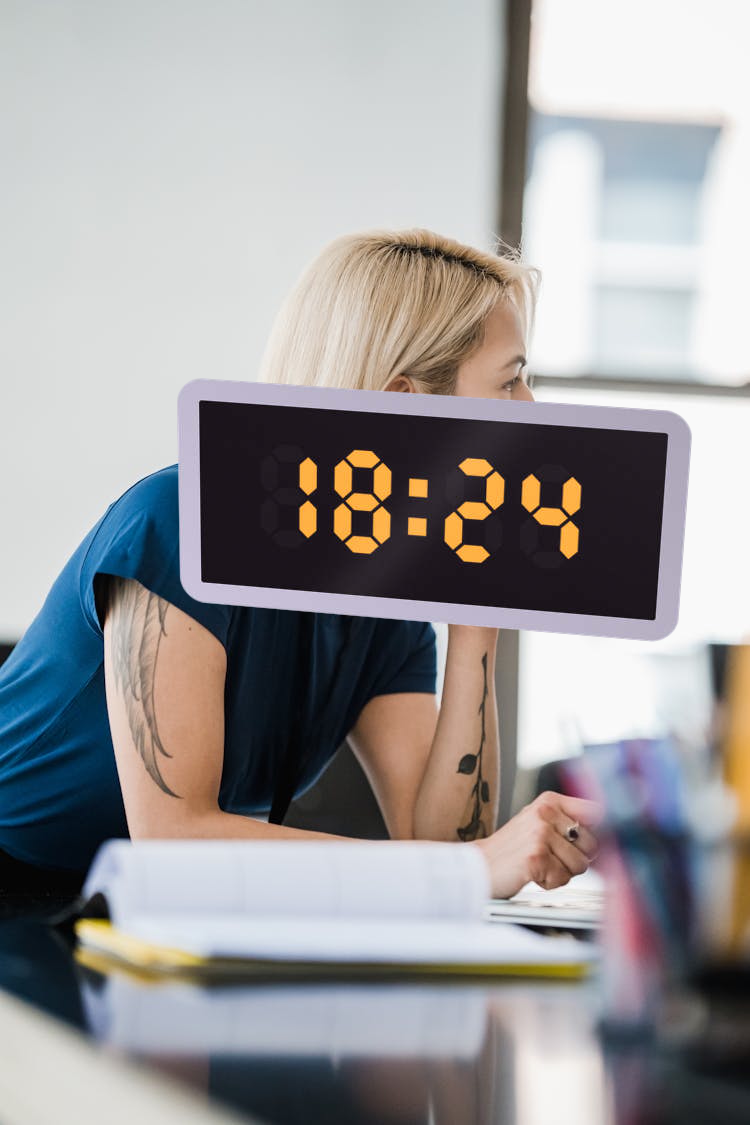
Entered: **18:24**
